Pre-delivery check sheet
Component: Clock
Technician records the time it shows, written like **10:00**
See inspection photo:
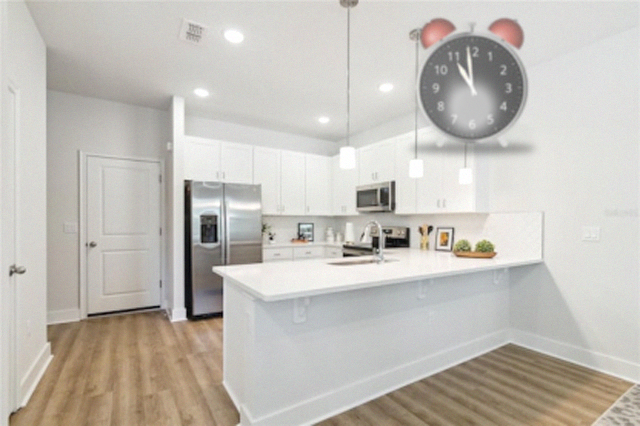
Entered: **10:59**
